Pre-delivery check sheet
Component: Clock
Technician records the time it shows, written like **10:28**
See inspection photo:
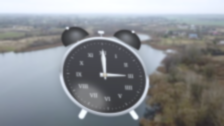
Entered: **3:00**
